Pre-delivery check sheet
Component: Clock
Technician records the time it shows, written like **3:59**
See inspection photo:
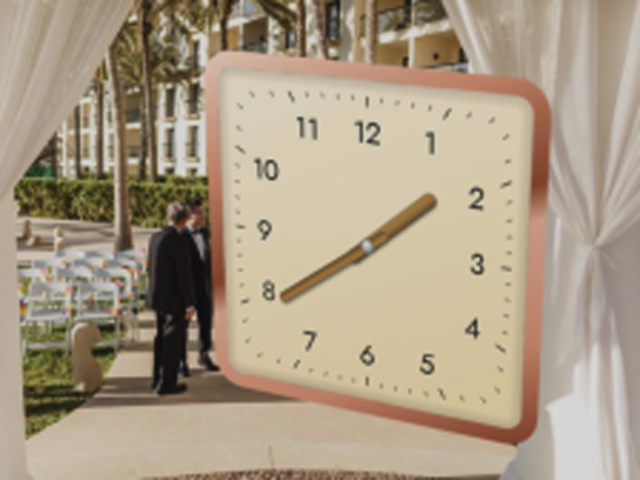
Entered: **1:39**
